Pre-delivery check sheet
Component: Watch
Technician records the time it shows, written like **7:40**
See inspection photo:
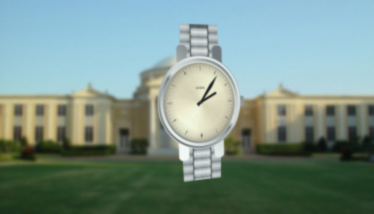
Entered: **2:06**
